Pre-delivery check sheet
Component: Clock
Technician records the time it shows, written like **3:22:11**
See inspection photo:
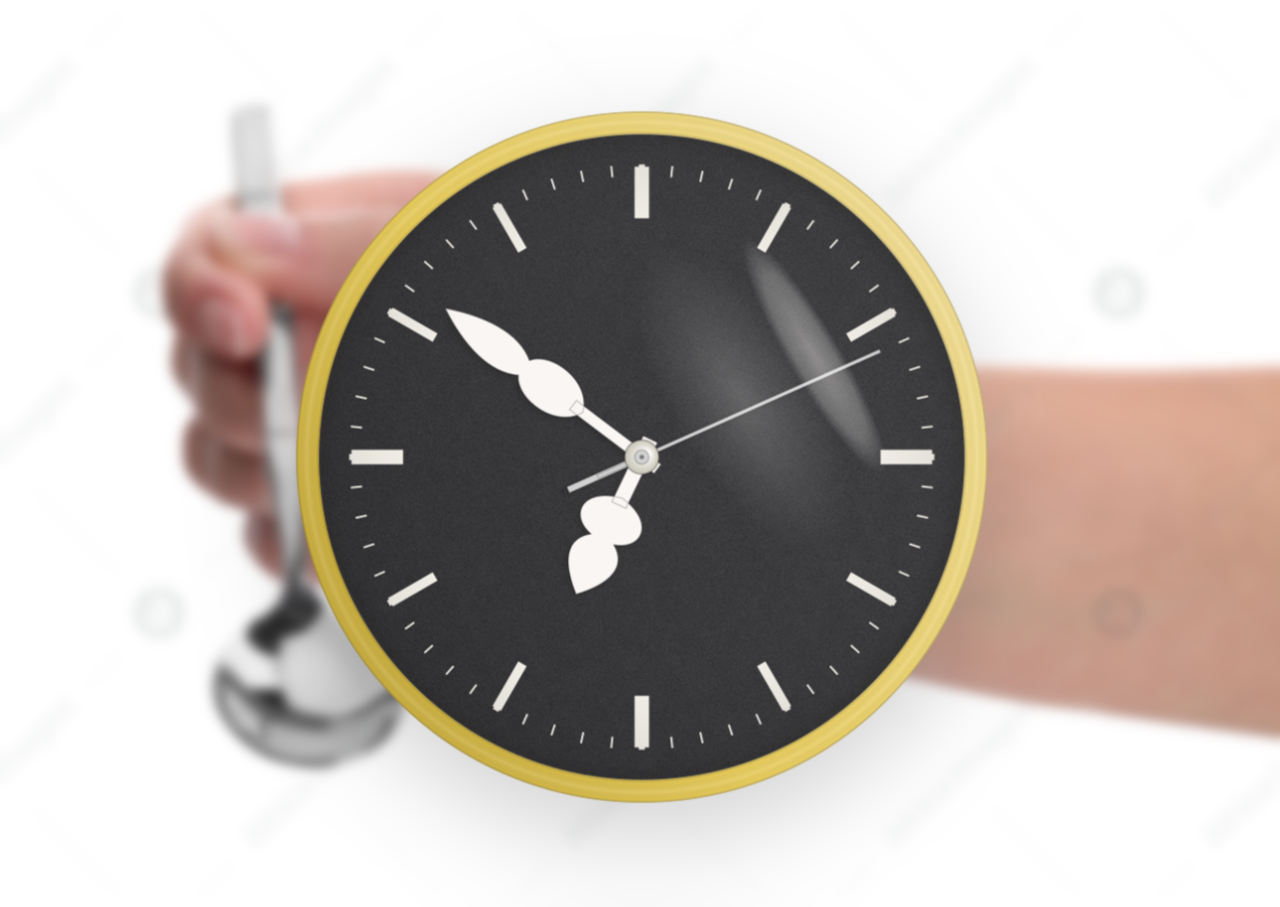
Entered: **6:51:11**
